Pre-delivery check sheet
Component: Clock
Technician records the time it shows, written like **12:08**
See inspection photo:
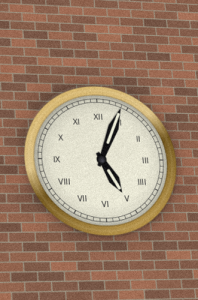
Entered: **5:04**
